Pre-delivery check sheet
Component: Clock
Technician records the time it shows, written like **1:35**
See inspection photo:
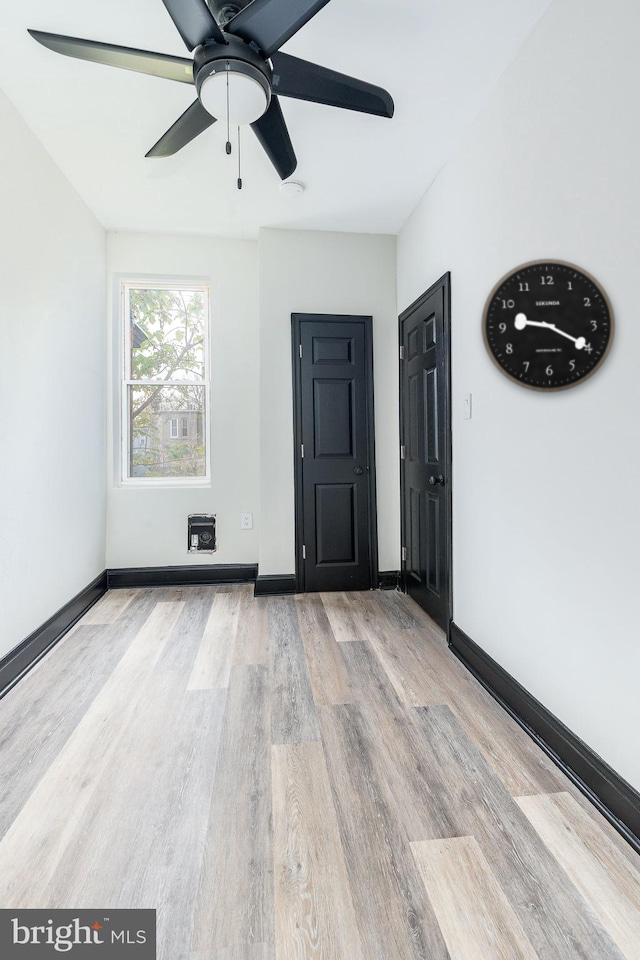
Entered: **9:20**
